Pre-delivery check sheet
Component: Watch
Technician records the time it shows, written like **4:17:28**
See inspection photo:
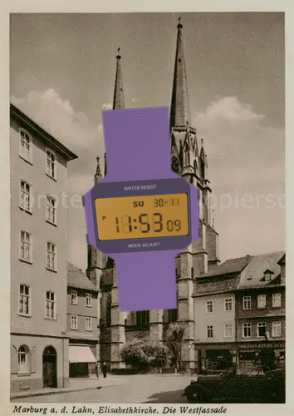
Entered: **11:53:09**
